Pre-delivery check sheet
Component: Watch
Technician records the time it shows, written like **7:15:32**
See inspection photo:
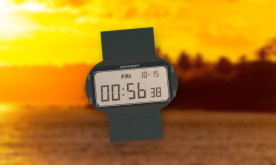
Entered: **0:56:38**
